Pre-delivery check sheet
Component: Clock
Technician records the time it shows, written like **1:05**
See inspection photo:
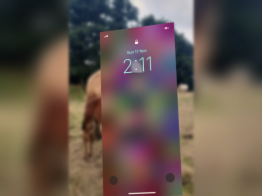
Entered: **2:11**
